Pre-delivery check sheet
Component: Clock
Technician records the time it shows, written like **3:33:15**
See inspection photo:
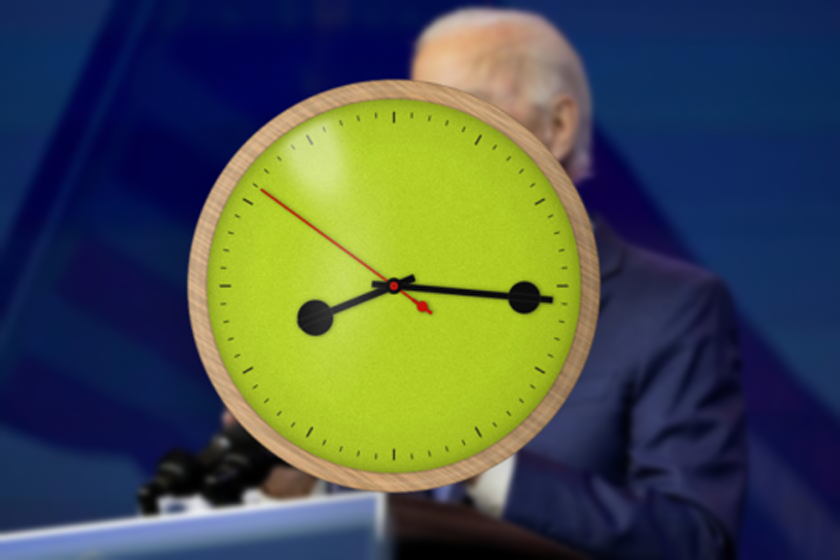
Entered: **8:15:51**
